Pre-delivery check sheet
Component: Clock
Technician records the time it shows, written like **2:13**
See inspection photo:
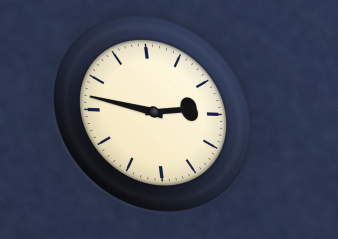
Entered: **2:47**
